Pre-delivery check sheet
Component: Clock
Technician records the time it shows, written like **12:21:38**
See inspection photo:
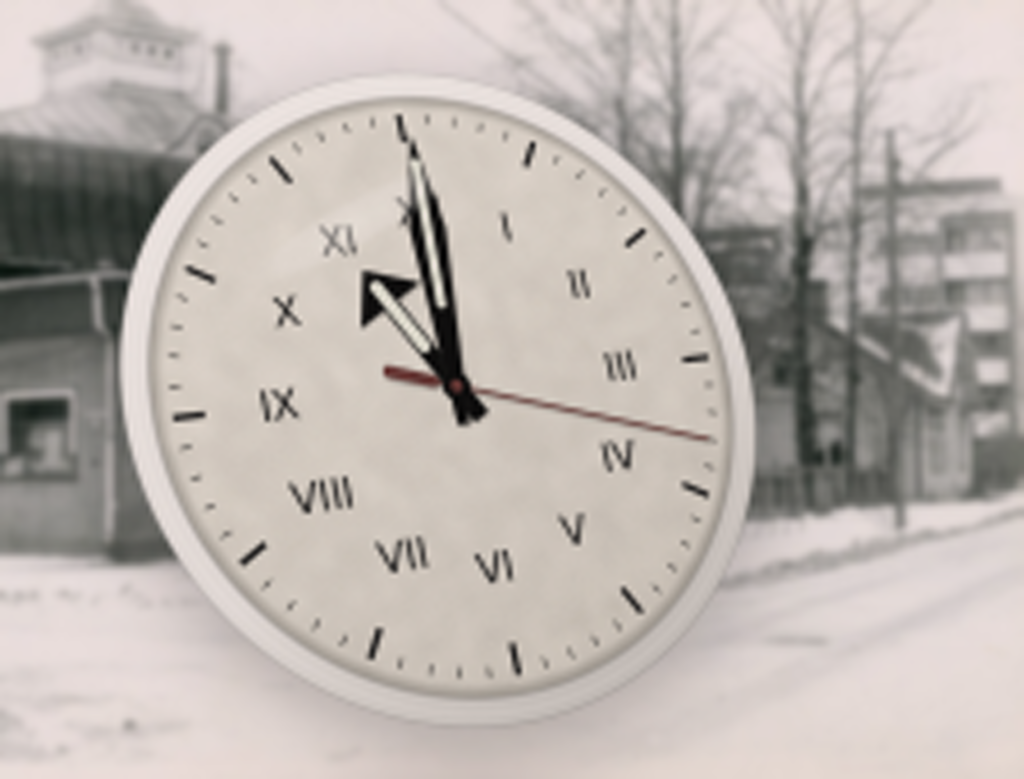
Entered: **11:00:18**
